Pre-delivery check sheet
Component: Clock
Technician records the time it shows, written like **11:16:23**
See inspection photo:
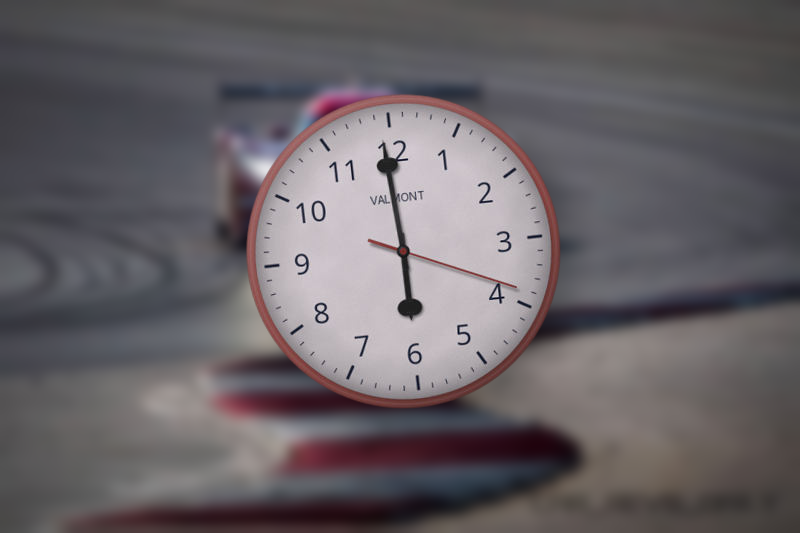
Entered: **5:59:19**
